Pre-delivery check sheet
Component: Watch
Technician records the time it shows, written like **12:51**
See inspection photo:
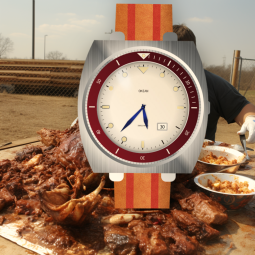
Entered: **5:37**
